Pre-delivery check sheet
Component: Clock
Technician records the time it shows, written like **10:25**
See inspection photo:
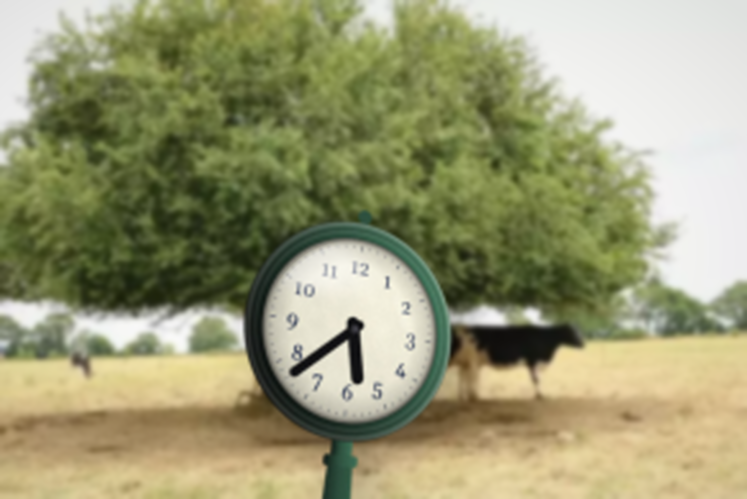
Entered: **5:38**
